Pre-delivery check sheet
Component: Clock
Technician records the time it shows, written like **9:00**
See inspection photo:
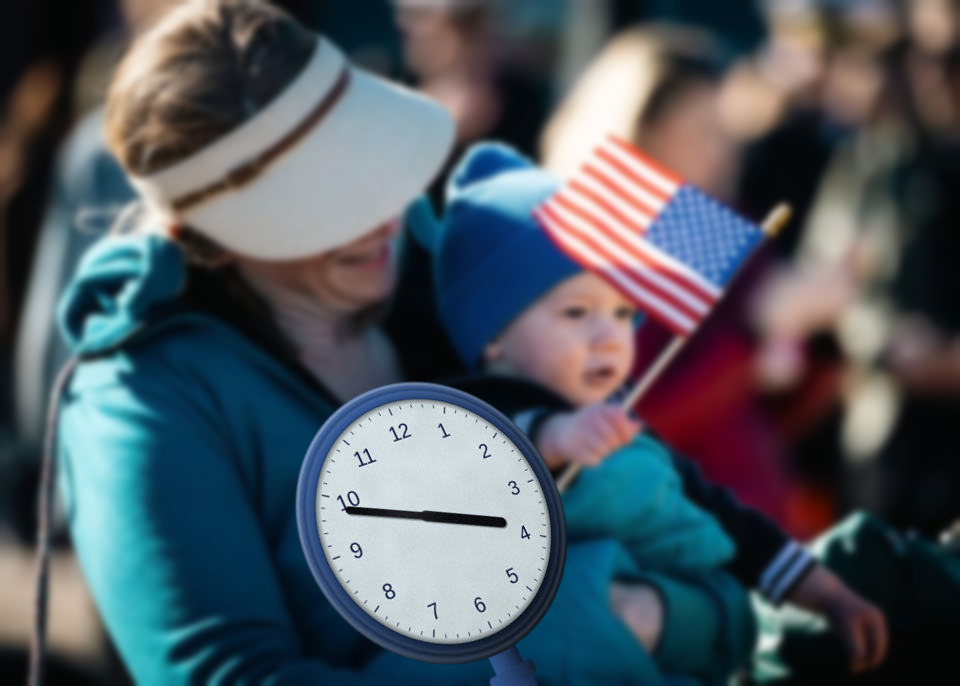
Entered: **3:49**
